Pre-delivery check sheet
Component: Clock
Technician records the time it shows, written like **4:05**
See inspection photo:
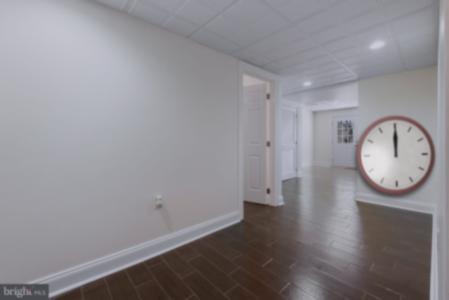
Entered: **12:00**
